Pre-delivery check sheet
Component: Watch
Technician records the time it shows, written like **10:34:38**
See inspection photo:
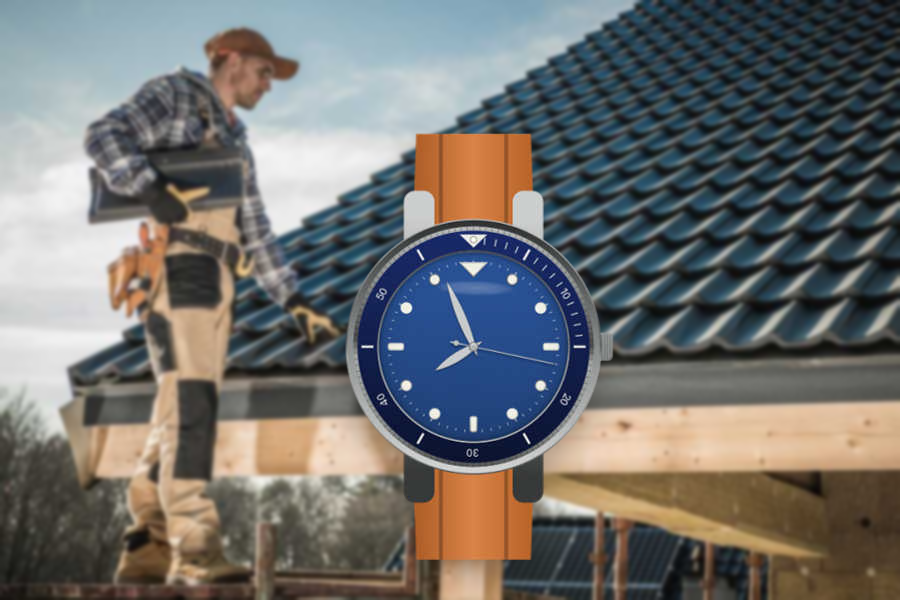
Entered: **7:56:17**
